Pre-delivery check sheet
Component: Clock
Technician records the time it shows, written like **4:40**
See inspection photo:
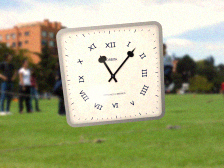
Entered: **11:07**
